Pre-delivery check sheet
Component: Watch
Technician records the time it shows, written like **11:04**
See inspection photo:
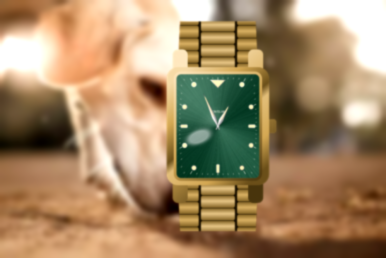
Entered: **12:56**
